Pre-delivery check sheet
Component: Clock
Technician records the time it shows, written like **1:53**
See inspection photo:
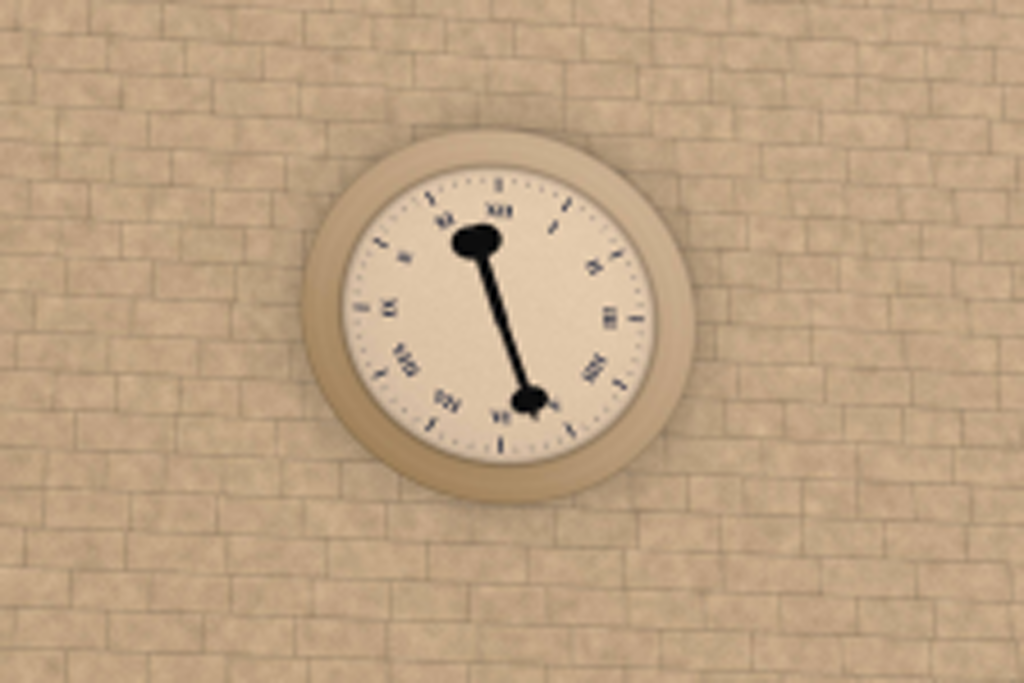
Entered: **11:27**
